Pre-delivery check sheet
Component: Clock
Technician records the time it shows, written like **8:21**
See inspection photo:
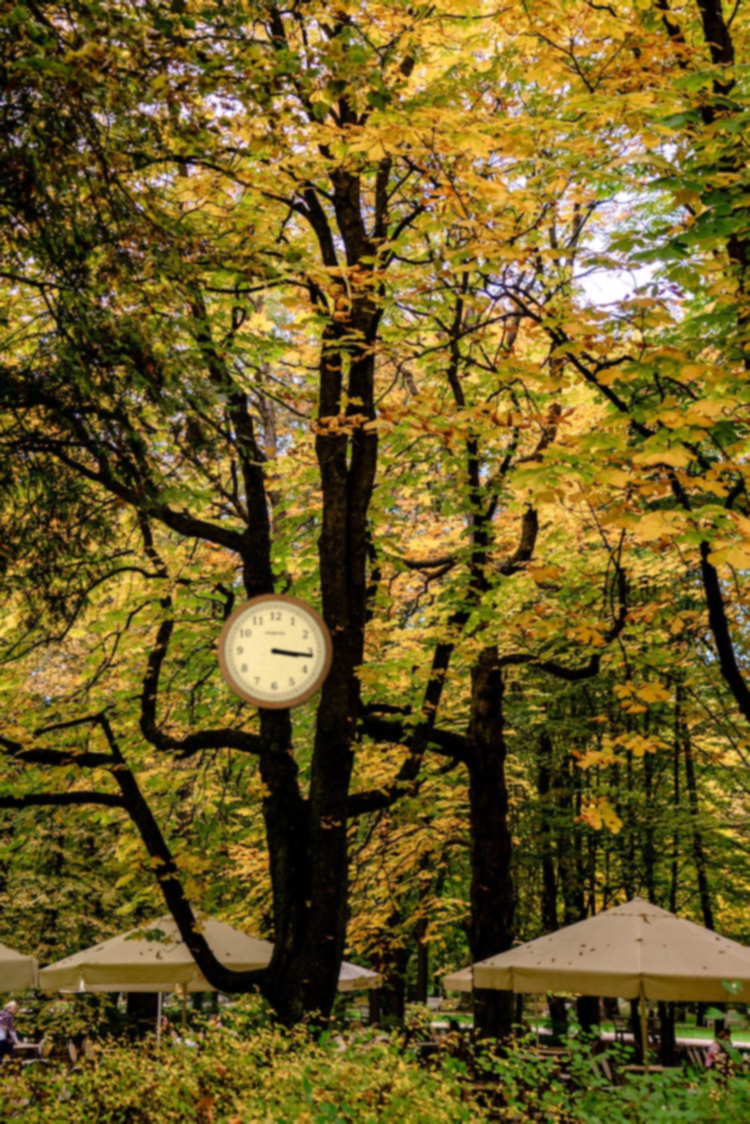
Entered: **3:16**
